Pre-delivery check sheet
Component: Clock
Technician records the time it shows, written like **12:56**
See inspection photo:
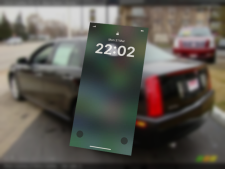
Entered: **22:02**
